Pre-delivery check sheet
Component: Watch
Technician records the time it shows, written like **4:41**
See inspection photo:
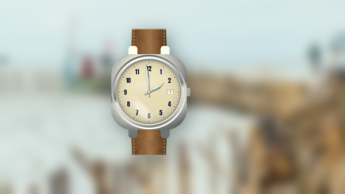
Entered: **1:59**
